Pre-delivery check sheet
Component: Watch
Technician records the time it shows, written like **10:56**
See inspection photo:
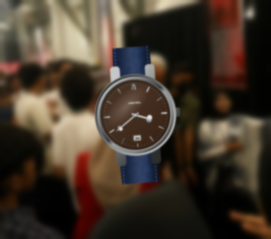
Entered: **3:39**
